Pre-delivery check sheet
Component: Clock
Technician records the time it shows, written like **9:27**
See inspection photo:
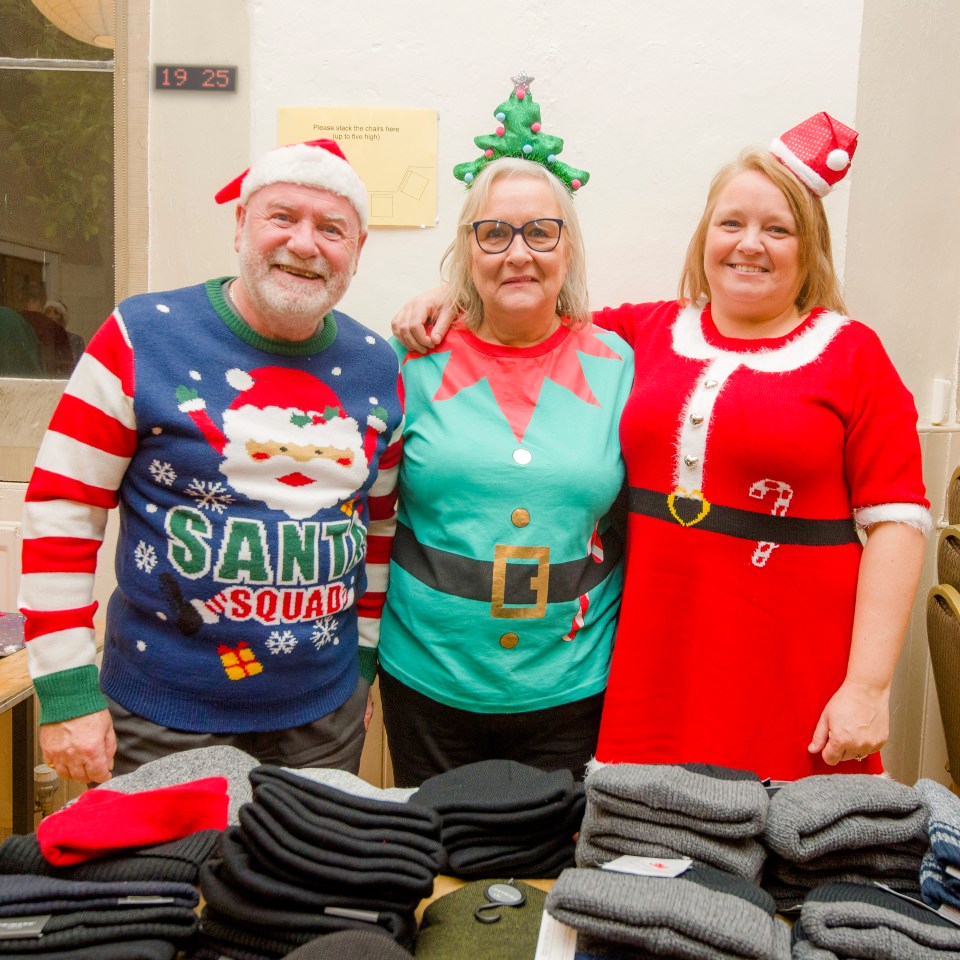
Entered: **19:25**
